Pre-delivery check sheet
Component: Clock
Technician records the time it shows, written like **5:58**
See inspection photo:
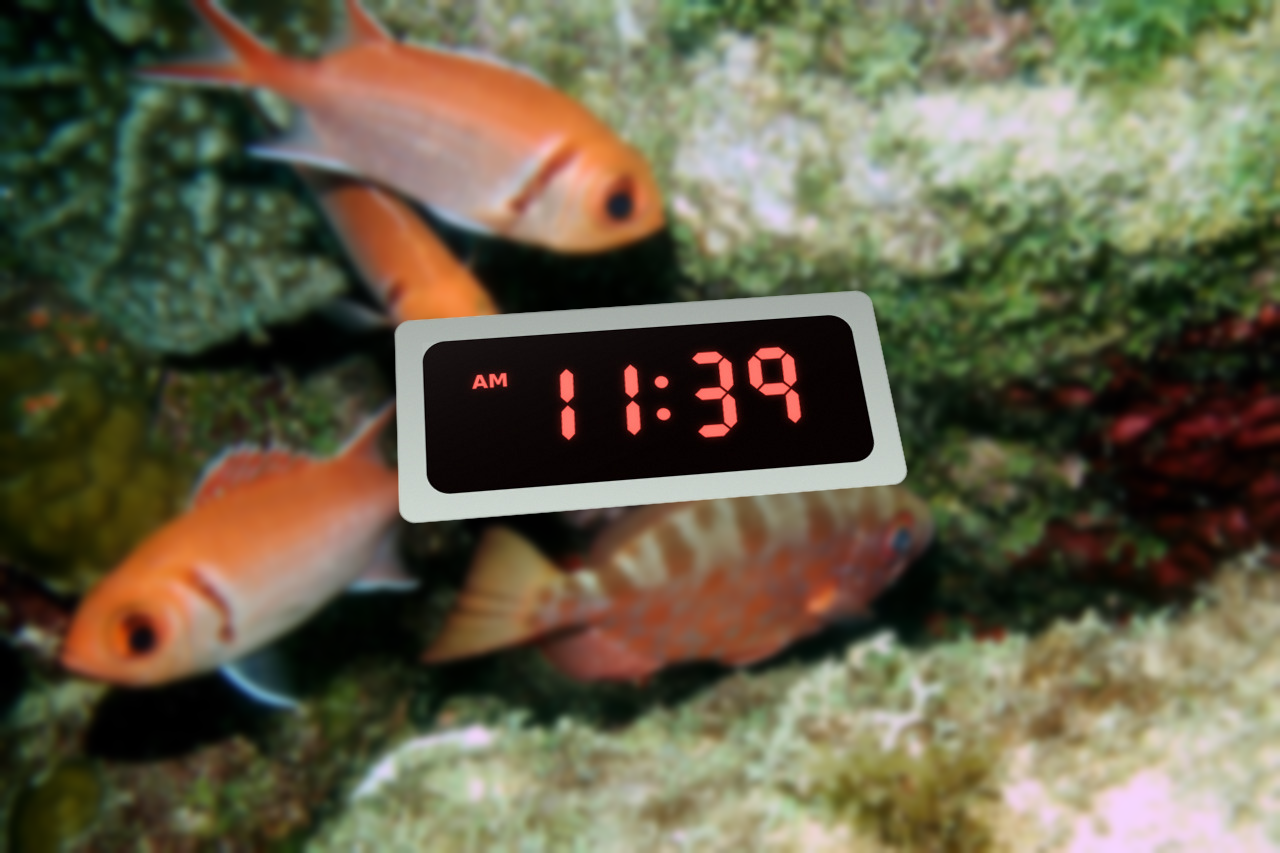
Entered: **11:39**
